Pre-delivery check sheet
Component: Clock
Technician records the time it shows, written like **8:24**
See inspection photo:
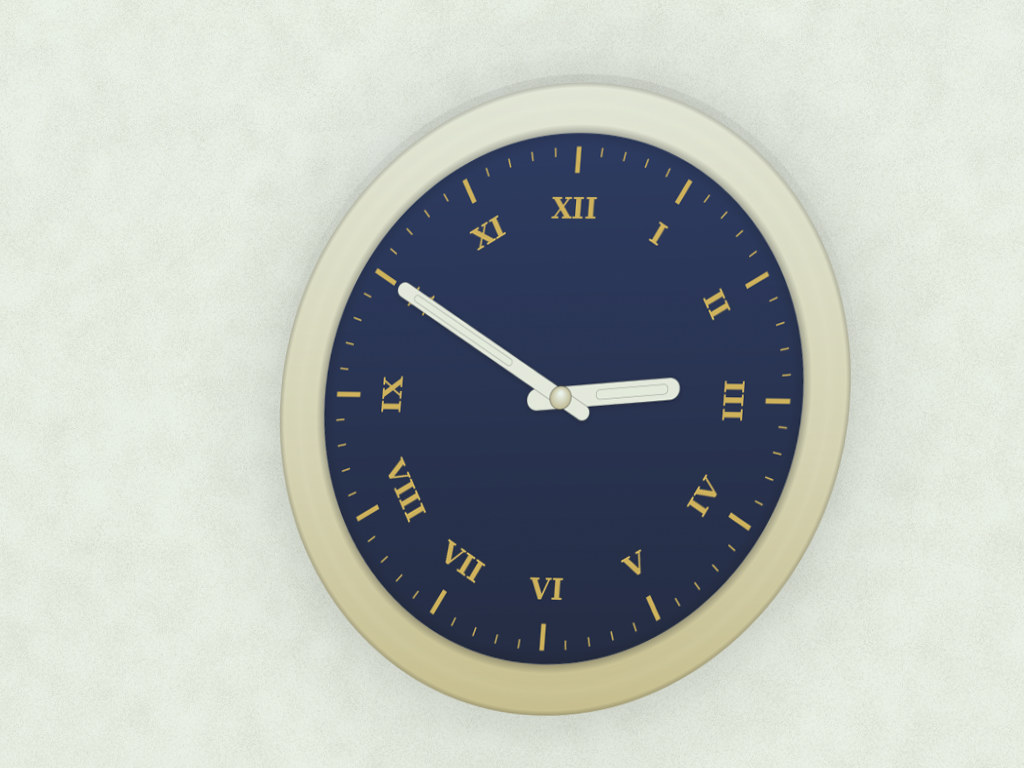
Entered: **2:50**
